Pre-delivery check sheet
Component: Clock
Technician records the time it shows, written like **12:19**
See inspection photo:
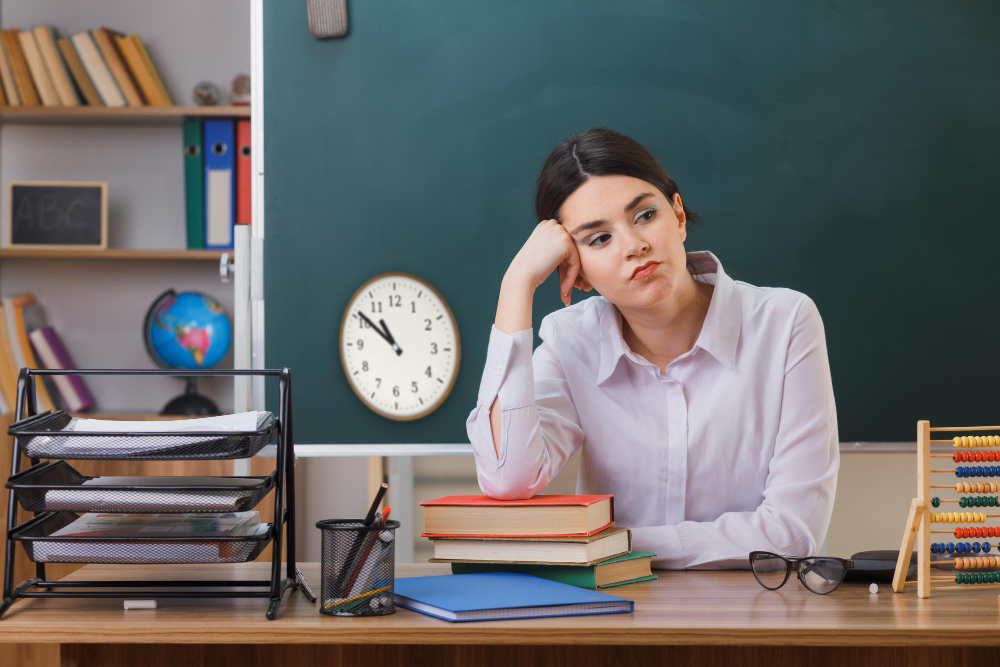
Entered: **10:51**
